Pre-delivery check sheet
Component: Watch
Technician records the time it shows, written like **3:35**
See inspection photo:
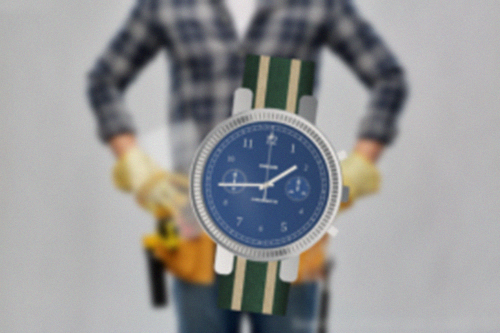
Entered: **1:44**
